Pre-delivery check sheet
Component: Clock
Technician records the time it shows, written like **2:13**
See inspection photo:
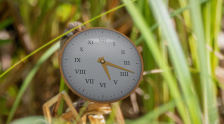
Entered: **5:18**
